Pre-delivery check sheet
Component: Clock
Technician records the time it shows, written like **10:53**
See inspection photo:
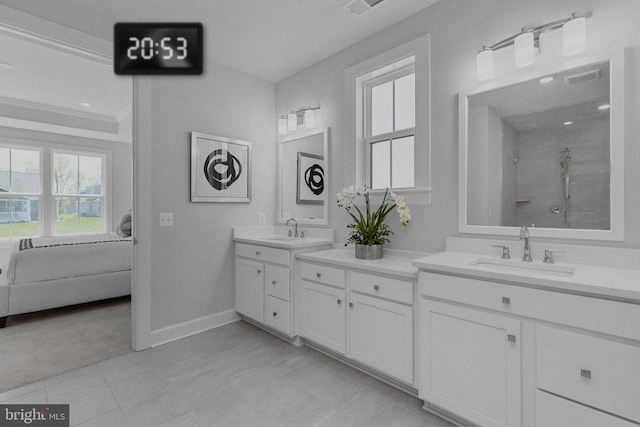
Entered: **20:53**
